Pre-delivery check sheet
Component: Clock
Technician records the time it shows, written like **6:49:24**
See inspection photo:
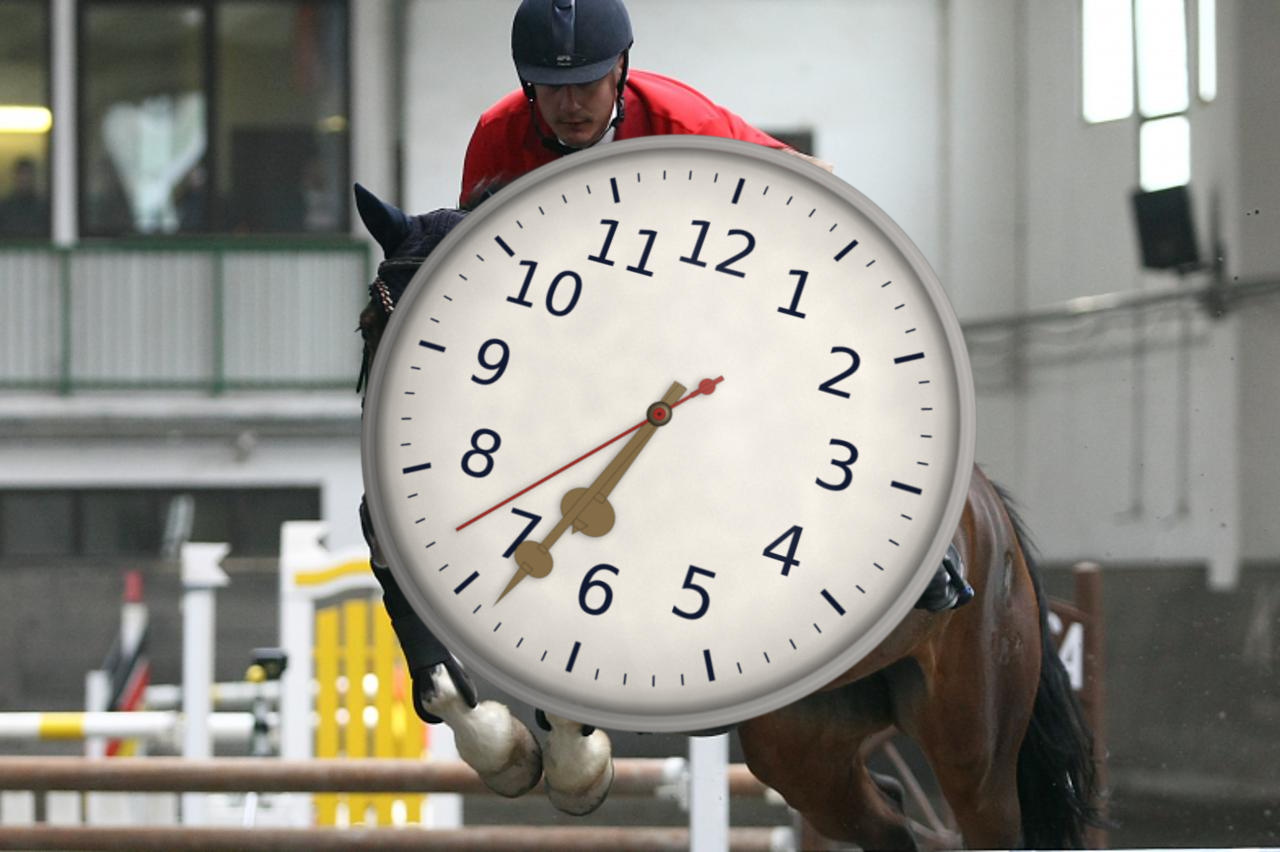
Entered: **6:33:37**
